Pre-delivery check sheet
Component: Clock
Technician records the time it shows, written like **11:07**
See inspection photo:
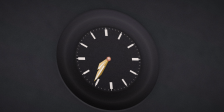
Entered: **7:36**
